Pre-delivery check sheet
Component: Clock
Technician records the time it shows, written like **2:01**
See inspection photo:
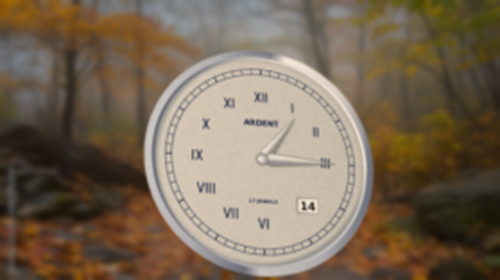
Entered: **1:15**
